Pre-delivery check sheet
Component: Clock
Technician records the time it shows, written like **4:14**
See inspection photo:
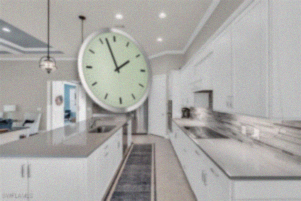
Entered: **1:57**
